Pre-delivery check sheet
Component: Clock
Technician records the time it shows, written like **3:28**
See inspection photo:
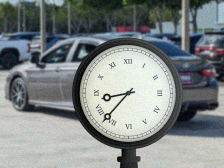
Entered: **8:37**
